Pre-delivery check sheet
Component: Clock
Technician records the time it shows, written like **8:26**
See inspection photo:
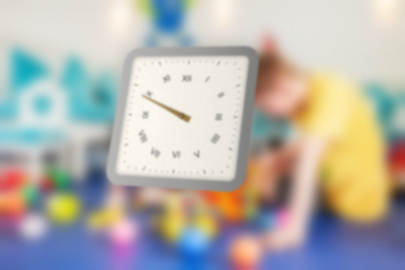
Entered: **9:49**
